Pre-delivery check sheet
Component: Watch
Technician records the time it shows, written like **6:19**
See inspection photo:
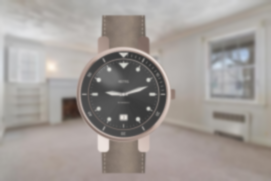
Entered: **9:12**
